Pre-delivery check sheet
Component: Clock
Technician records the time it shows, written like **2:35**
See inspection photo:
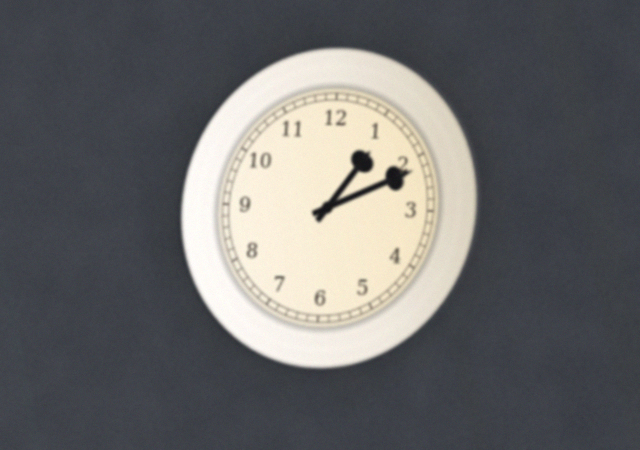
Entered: **1:11**
